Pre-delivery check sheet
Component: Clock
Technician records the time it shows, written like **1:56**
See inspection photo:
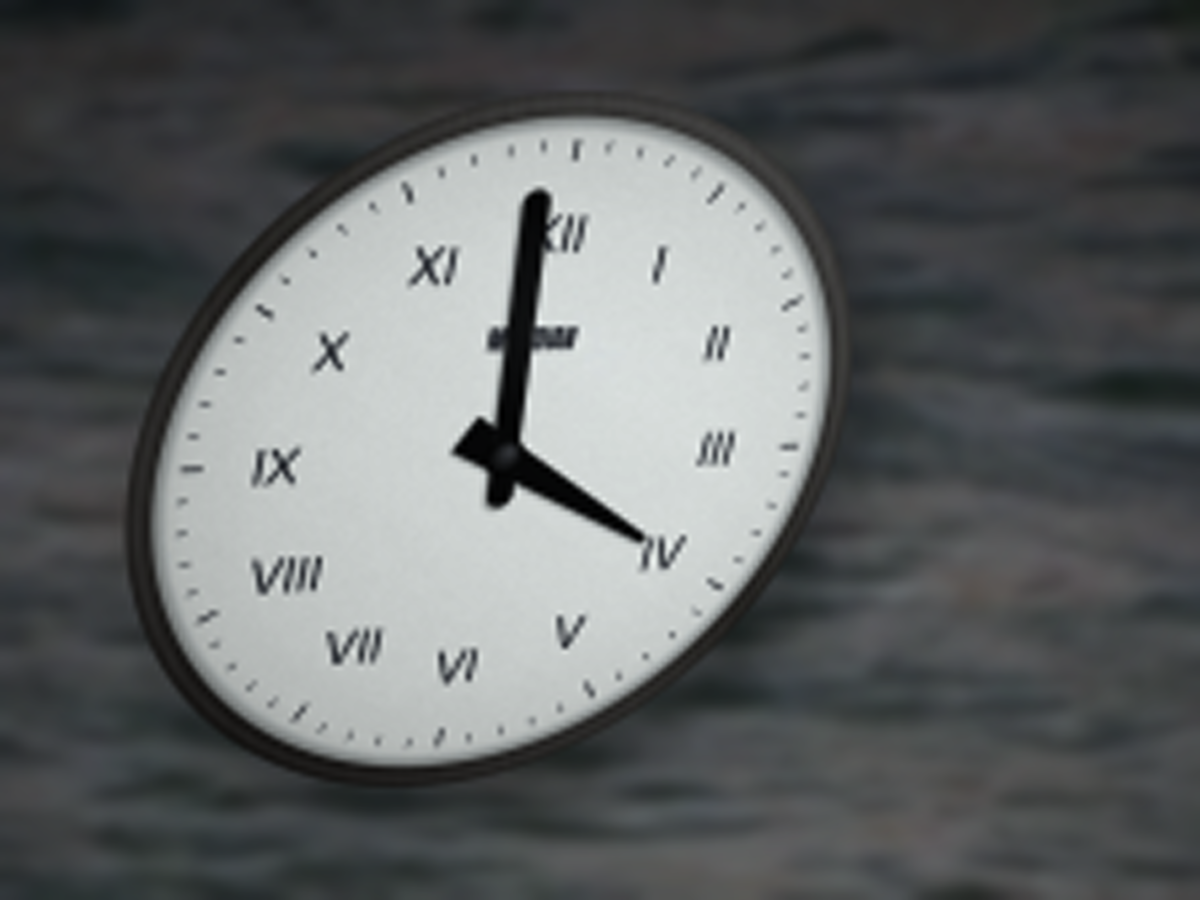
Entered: **3:59**
